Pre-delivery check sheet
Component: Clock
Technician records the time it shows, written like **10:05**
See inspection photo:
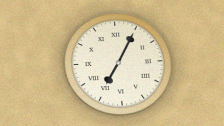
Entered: **7:05**
